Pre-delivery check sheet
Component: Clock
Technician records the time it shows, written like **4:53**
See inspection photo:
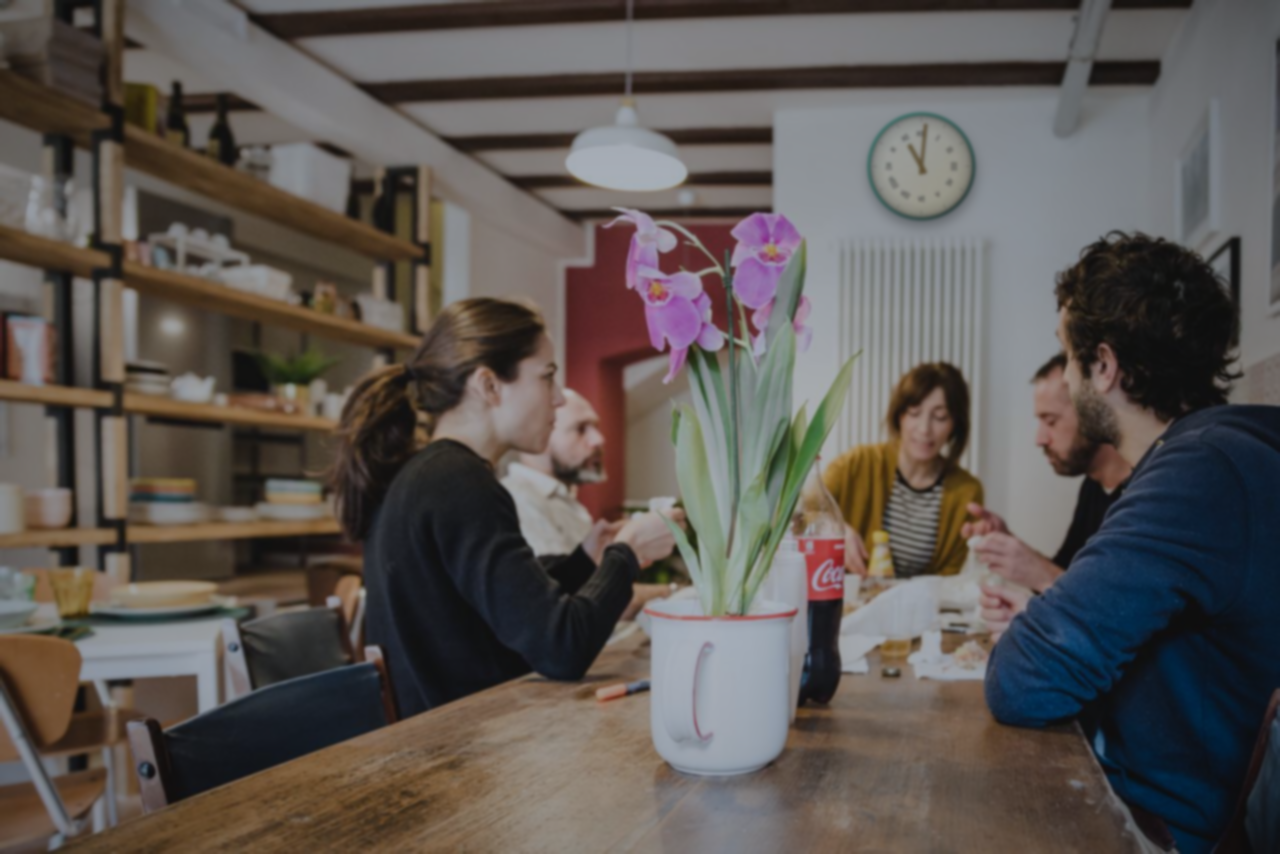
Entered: **11:01**
